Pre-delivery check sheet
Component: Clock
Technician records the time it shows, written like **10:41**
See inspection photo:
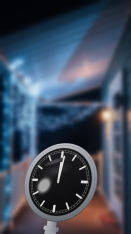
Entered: **12:01**
